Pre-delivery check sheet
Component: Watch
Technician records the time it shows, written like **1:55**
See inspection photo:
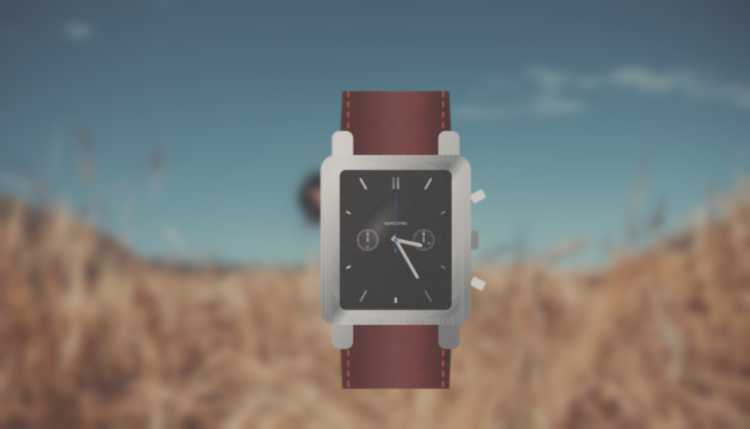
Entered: **3:25**
